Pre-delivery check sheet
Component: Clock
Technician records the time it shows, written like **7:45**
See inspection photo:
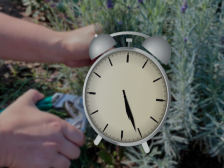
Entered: **5:26**
